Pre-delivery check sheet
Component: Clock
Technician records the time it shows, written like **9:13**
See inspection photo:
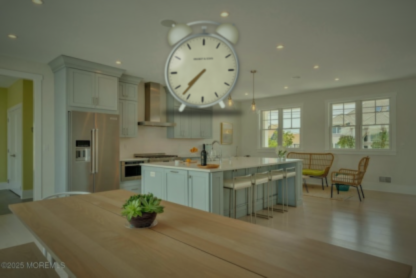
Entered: **7:37**
